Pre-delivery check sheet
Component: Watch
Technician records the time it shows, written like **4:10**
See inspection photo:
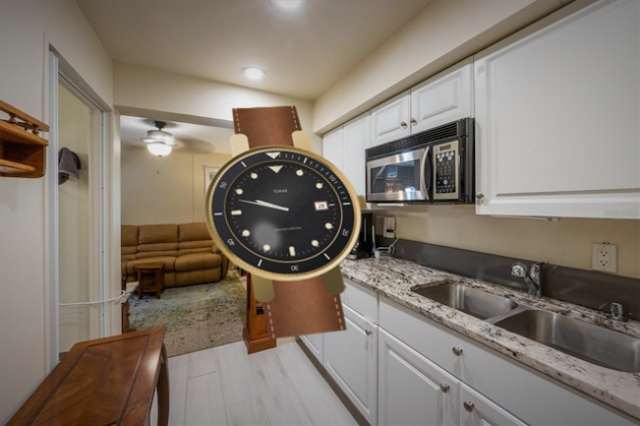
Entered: **9:48**
